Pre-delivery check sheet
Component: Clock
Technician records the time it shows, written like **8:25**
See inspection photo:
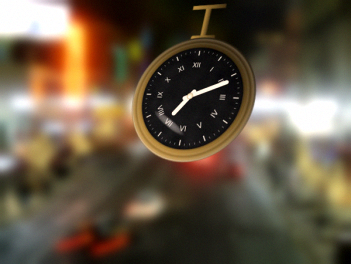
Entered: **7:11**
